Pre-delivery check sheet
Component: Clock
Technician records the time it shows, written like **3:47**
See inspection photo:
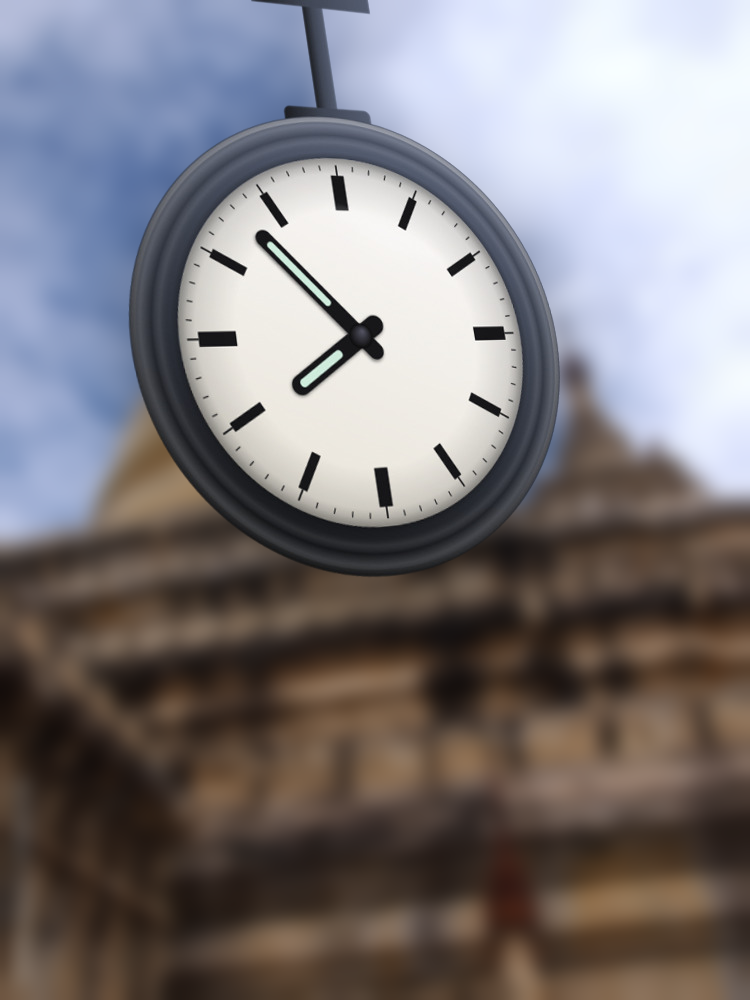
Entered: **7:53**
